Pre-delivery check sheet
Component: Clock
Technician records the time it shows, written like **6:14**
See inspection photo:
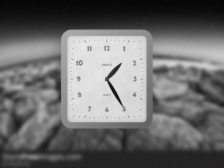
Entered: **1:25**
